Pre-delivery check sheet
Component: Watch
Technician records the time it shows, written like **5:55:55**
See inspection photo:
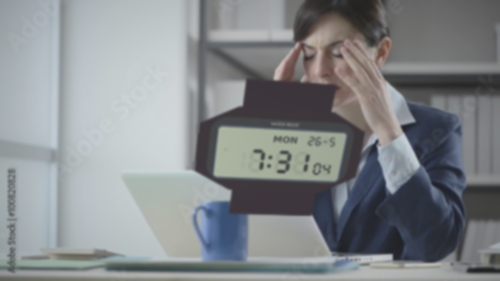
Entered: **7:31:04**
